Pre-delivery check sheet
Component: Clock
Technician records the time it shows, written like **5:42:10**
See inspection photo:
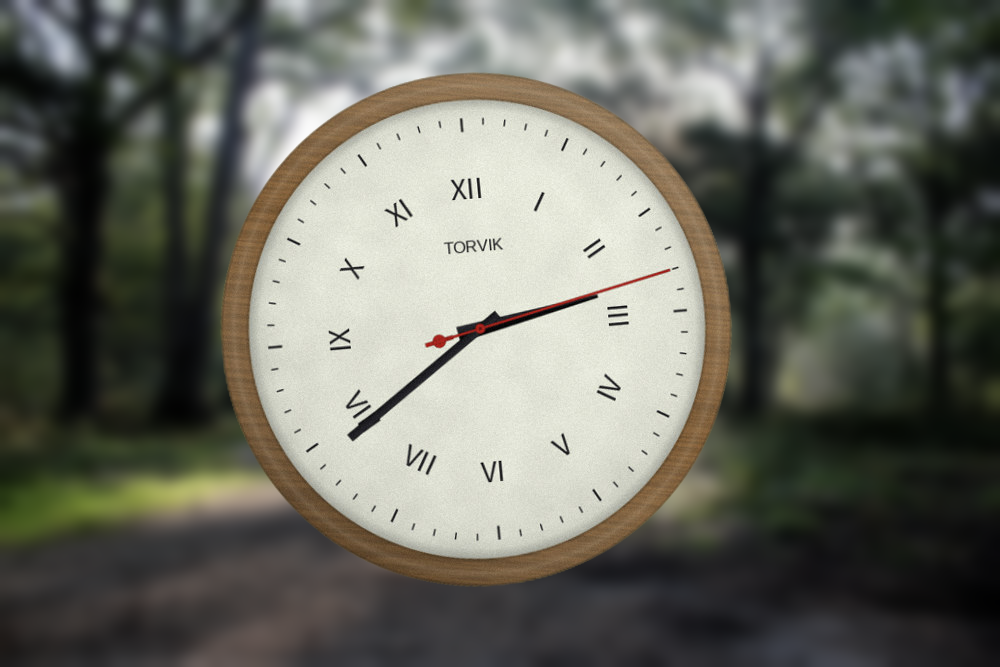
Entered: **2:39:13**
